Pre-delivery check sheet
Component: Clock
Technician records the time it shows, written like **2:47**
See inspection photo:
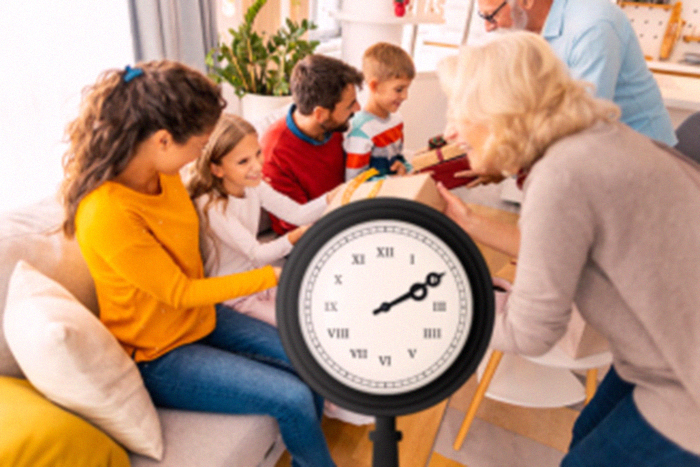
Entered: **2:10**
